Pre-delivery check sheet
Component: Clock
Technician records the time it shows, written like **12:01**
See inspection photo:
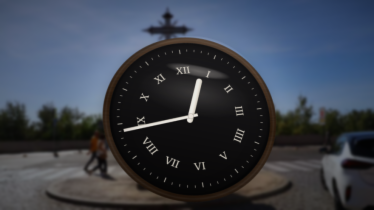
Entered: **12:44**
